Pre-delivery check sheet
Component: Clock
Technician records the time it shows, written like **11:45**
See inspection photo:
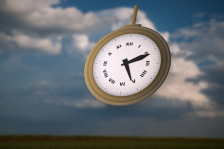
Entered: **5:11**
